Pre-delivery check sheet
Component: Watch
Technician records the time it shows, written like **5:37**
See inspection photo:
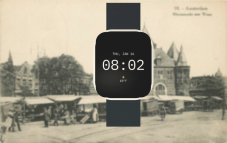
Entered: **8:02**
